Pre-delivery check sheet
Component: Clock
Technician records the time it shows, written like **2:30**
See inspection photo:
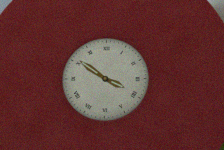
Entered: **3:51**
